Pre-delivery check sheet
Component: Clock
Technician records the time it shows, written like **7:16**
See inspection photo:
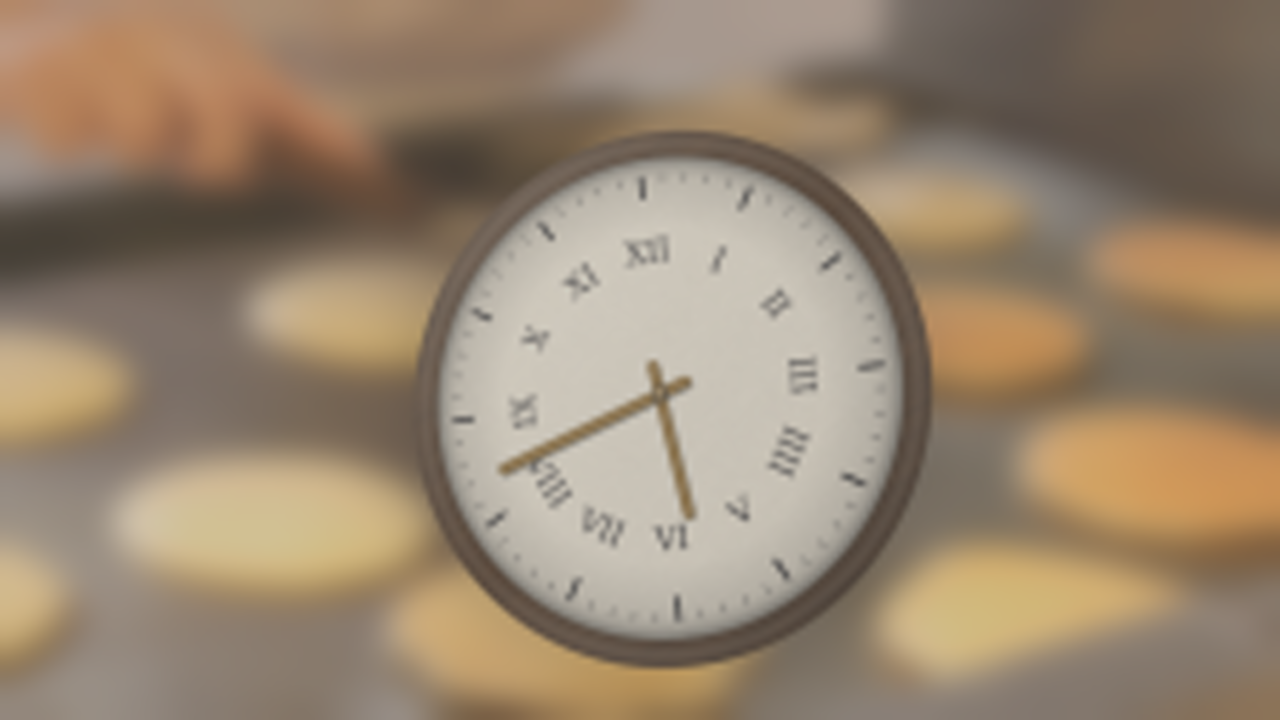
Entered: **5:42**
